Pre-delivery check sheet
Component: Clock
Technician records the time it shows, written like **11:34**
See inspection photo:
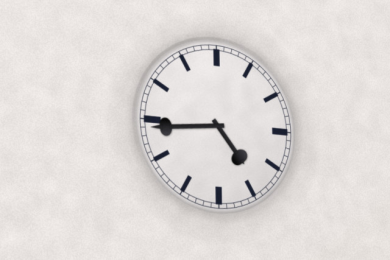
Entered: **4:44**
